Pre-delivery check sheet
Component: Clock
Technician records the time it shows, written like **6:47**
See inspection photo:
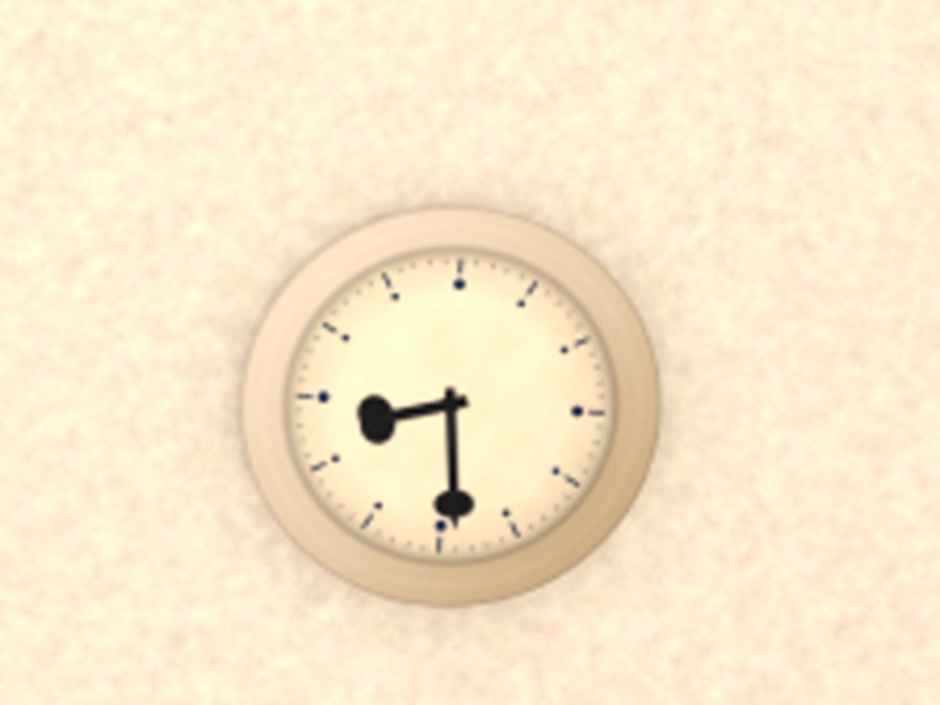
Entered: **8:29**
